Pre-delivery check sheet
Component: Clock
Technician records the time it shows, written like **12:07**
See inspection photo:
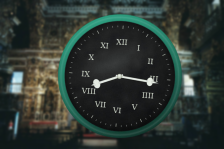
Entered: **8:16**
